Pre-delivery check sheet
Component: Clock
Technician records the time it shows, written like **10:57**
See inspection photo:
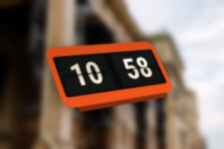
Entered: **10:58**
